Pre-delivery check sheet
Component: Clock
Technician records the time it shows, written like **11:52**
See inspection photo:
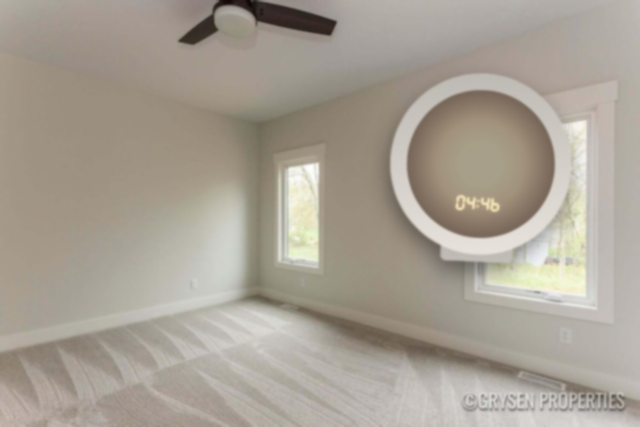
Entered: **4:46**
